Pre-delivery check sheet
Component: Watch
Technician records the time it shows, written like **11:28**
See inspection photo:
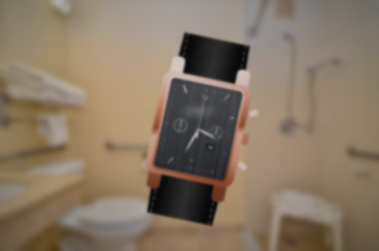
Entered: **3:33**
